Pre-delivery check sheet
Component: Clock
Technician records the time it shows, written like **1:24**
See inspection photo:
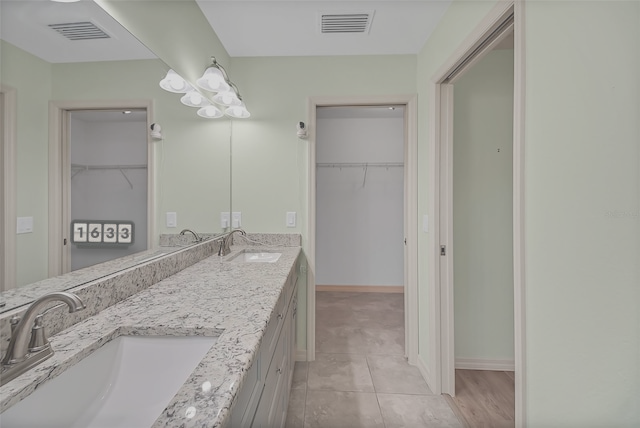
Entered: **16:33**
